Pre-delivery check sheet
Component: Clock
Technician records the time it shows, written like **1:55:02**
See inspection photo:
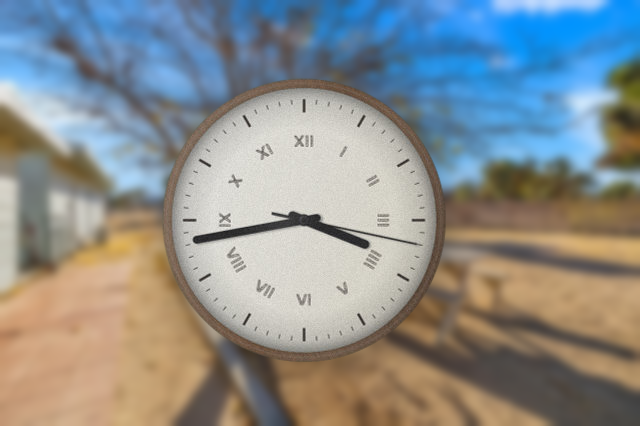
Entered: **3:43:17**
